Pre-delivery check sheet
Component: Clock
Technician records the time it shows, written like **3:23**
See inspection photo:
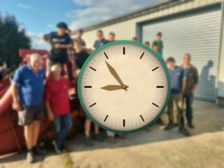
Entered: **8:54**
